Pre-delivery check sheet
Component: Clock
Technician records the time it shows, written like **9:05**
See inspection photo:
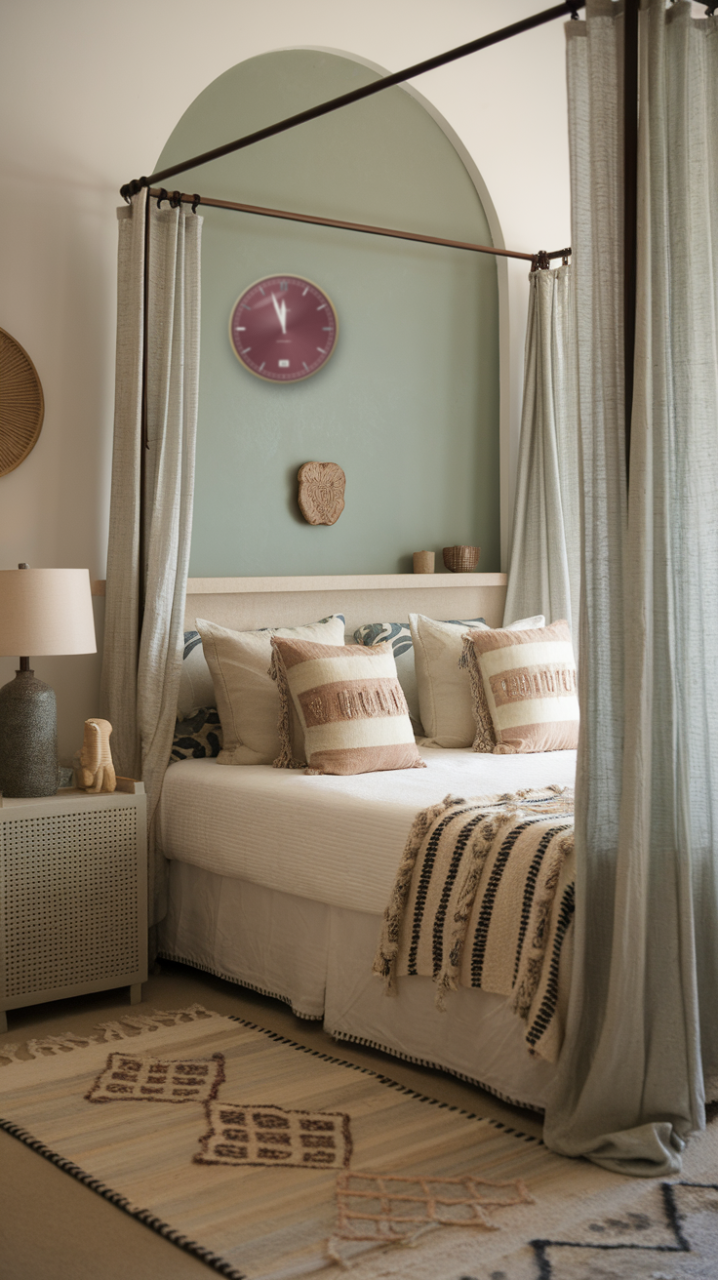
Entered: **11:57**
